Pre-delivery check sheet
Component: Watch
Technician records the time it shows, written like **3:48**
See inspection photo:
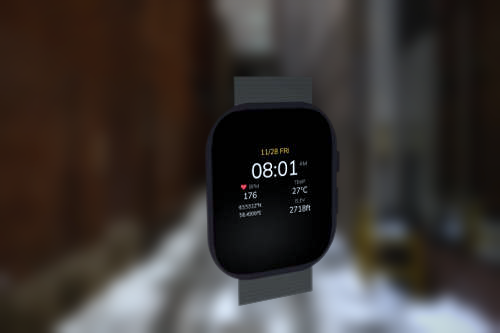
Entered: **8:01**
